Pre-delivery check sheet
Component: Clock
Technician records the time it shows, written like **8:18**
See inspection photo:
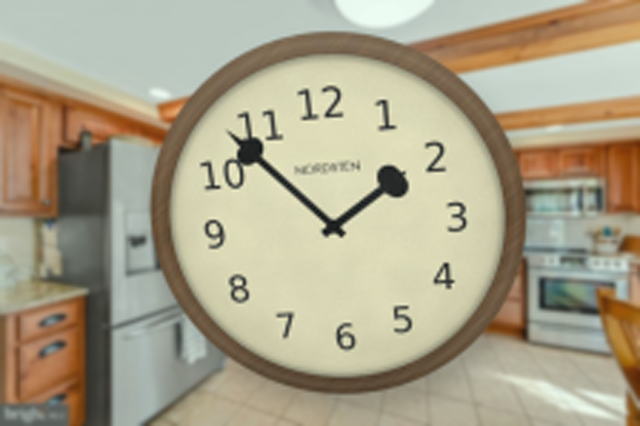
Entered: **1:53**
